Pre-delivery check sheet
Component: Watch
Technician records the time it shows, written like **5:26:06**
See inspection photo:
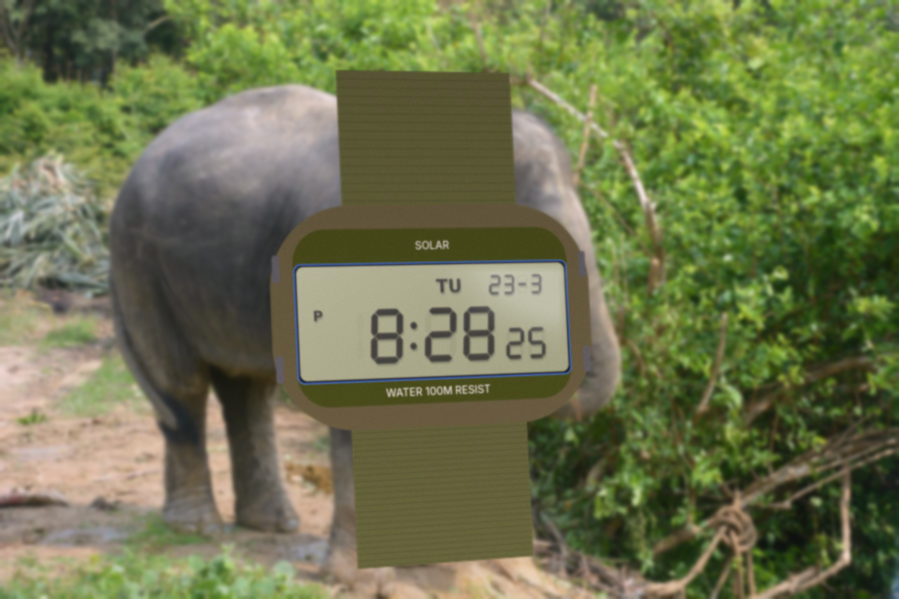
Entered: **8:28:25**
